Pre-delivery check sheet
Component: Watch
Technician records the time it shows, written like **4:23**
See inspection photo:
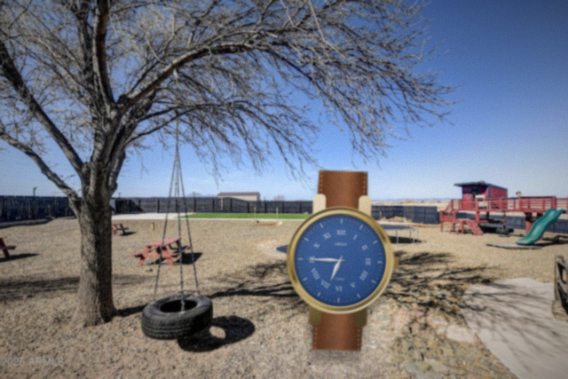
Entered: **6:45**
